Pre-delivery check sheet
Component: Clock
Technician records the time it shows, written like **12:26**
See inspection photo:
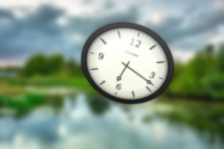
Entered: **6:18**
